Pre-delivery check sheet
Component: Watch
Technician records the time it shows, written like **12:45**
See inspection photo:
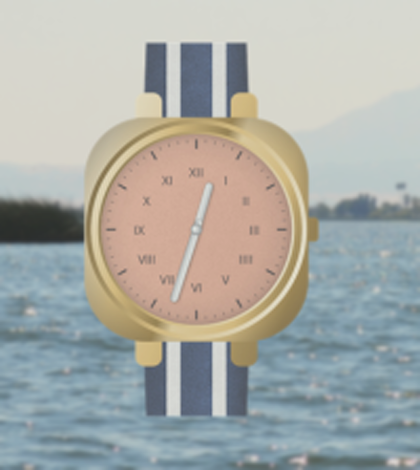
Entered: **12:33**
